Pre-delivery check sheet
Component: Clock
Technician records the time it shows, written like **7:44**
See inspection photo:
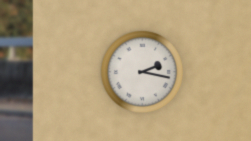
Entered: **2:17**
